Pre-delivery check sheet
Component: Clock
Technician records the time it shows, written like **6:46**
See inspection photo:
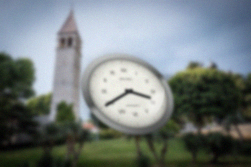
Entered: **3:40**
